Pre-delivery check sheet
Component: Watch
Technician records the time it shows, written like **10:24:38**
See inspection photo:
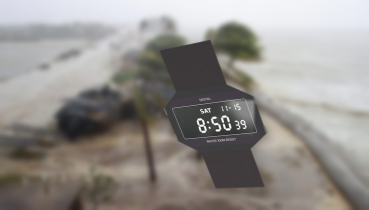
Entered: **8:50:39**
